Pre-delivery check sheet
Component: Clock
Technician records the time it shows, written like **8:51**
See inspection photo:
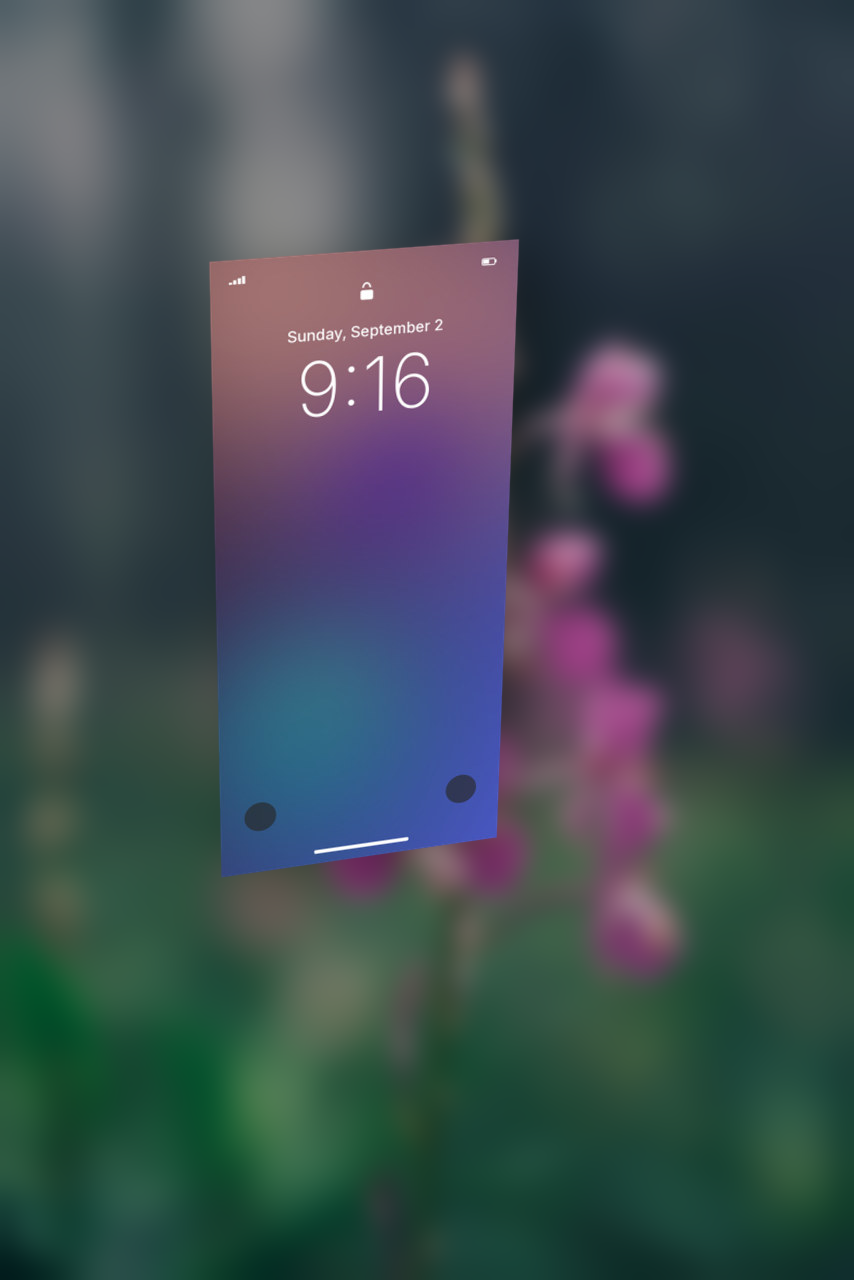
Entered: **9:16**
